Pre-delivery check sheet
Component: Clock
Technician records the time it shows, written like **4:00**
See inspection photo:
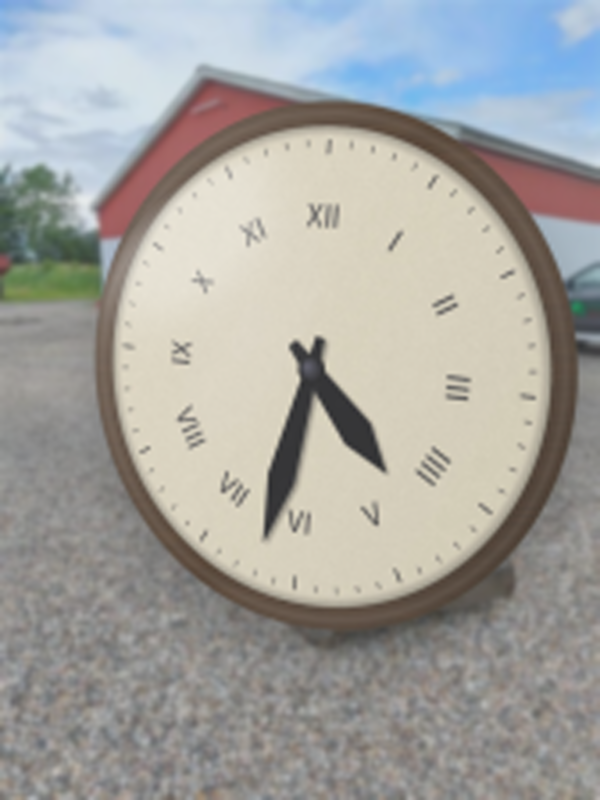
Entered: **4:32**
